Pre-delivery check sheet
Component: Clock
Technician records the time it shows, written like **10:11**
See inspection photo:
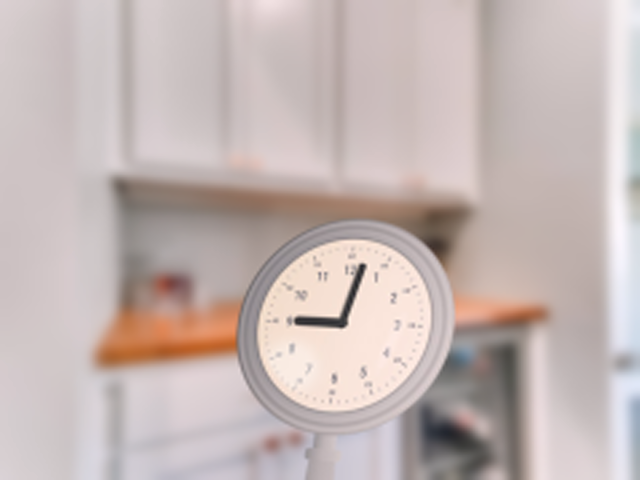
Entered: **9:02**
